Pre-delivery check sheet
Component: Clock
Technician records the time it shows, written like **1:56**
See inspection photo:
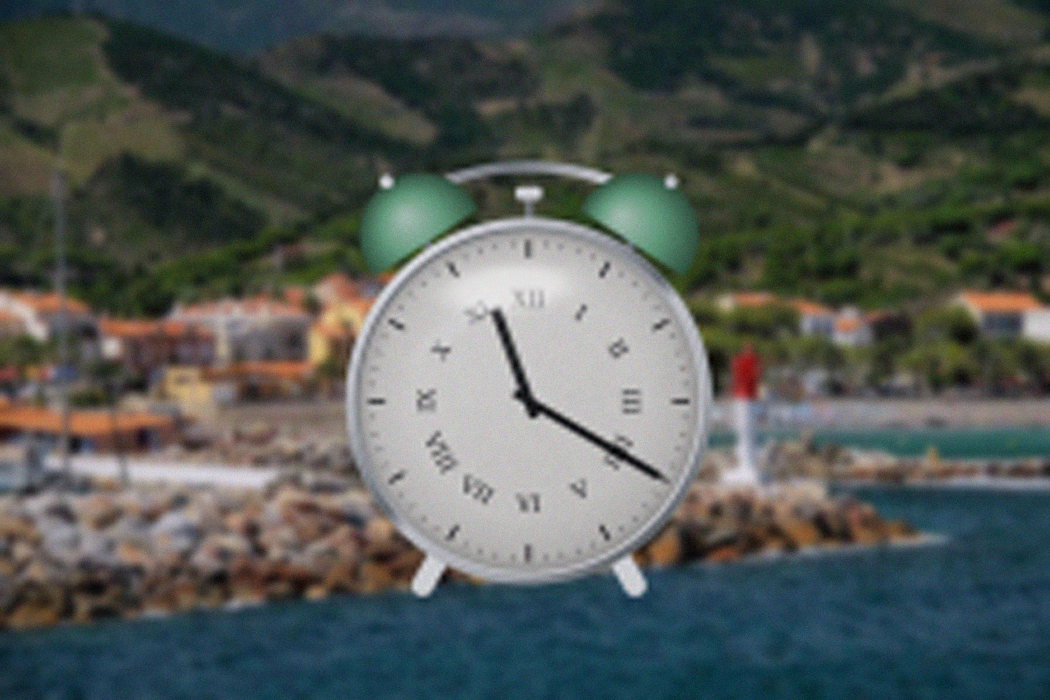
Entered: **11:20**
